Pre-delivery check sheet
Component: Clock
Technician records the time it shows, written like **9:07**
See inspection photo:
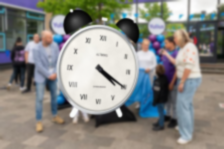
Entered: **4:20**
